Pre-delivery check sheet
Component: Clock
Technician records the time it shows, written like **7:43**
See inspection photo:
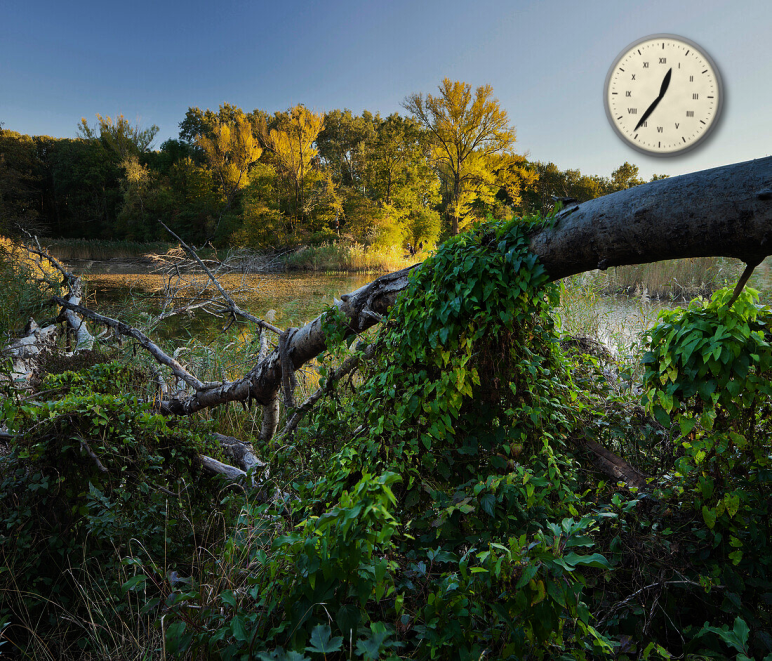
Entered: **12:36**
